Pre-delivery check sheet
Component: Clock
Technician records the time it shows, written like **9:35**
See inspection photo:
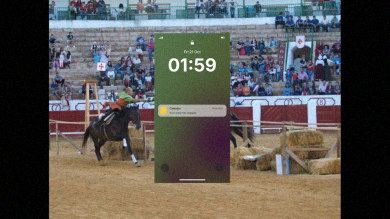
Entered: **1:59**
